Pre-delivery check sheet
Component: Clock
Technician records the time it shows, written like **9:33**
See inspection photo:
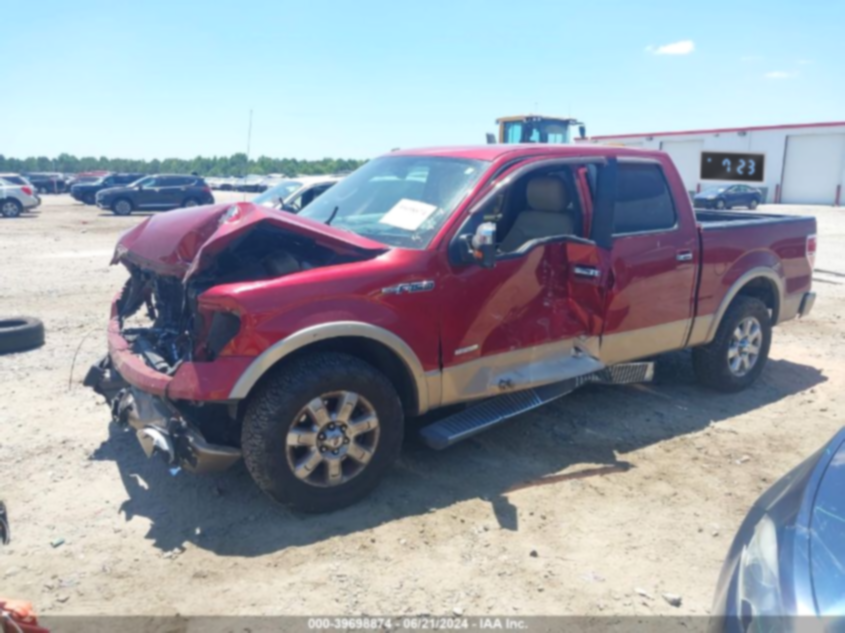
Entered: **7:23**
